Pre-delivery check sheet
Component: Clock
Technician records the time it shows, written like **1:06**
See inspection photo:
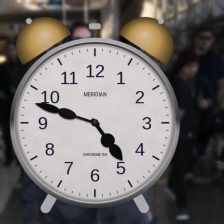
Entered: **4:48**
